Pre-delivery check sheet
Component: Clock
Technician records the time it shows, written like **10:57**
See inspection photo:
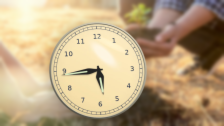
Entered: **5:44**
